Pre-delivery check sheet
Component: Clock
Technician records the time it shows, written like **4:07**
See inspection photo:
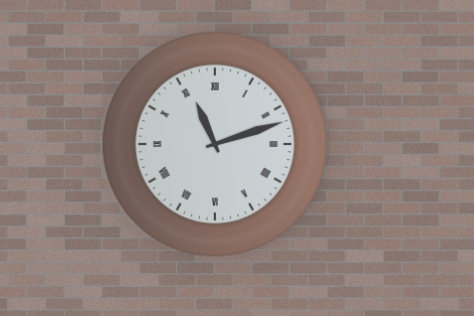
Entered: **11:12**
